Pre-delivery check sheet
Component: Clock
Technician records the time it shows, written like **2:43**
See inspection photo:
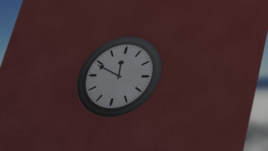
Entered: **11:49**
